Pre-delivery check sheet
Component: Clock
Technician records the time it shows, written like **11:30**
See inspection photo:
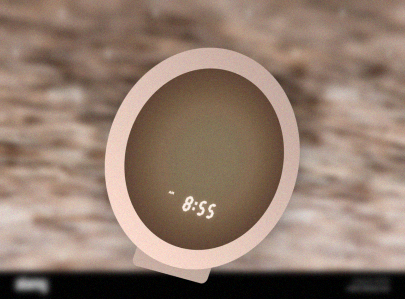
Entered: **8:55**
